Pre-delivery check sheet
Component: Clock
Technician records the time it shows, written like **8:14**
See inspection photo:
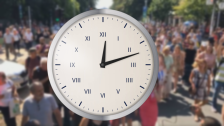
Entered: **12:12**
